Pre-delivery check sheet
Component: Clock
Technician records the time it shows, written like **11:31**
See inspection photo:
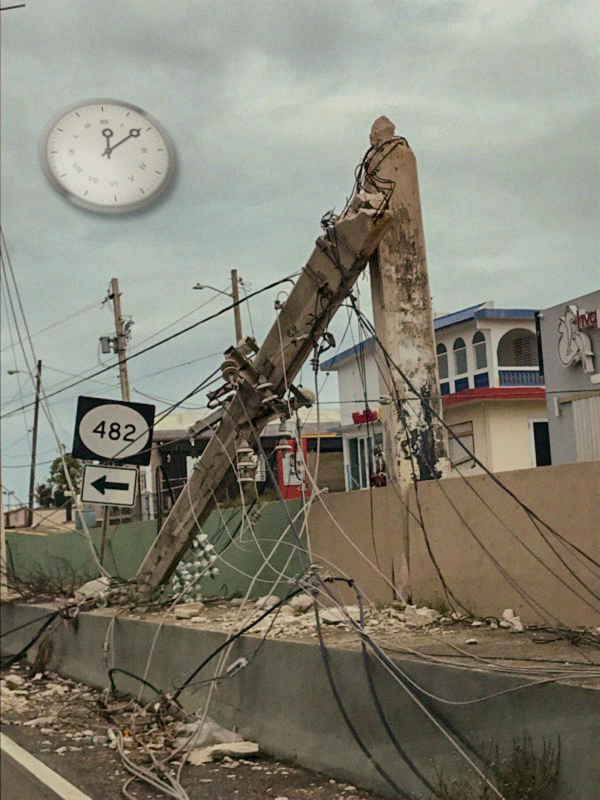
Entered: **12:09**
